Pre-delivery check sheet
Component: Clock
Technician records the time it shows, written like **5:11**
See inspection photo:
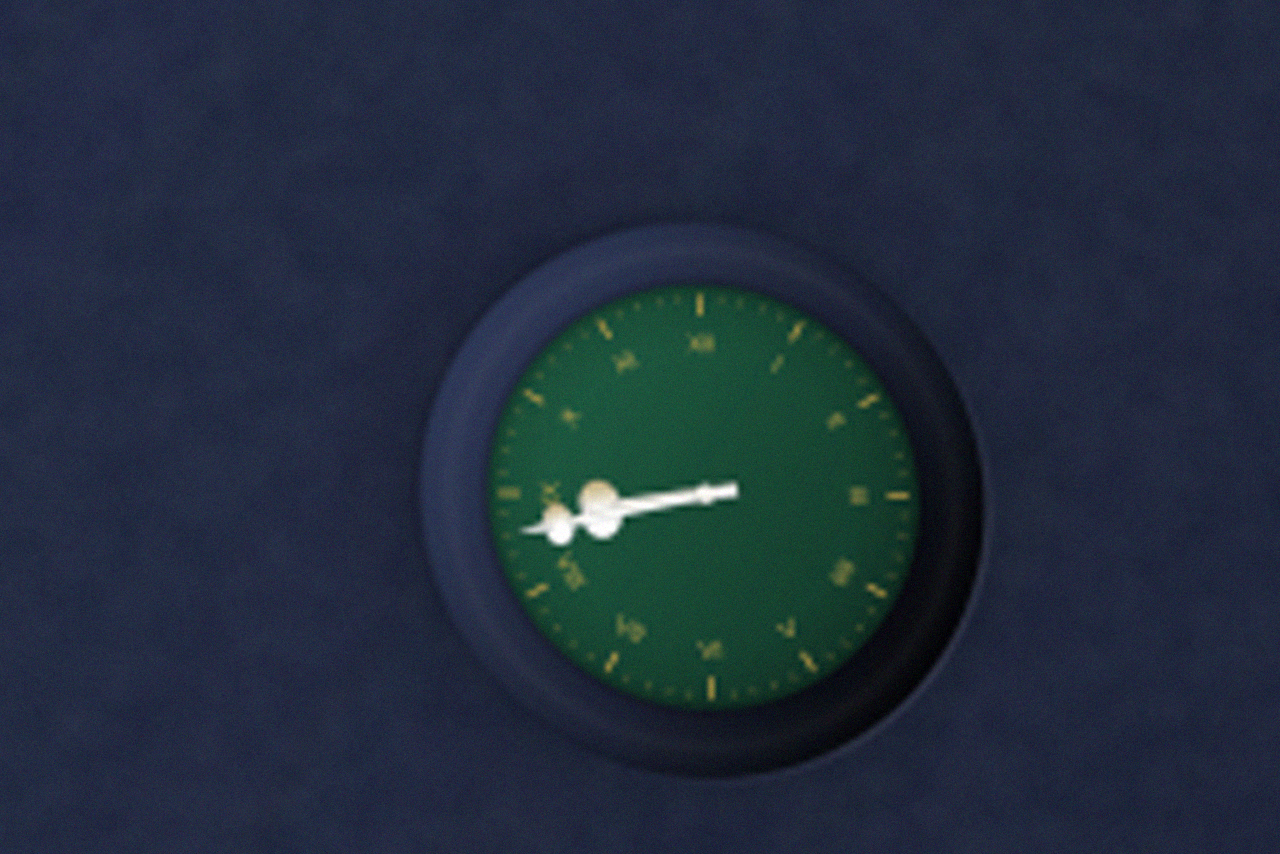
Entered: **8:43**
